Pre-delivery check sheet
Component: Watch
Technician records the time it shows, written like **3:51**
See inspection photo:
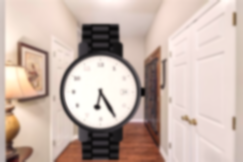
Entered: **6:25**
